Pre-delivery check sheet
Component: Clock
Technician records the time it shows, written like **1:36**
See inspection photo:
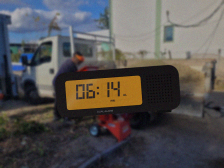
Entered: **6:14**
